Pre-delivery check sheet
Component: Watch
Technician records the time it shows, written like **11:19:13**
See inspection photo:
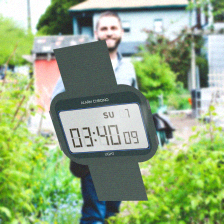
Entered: **3:40:09**
